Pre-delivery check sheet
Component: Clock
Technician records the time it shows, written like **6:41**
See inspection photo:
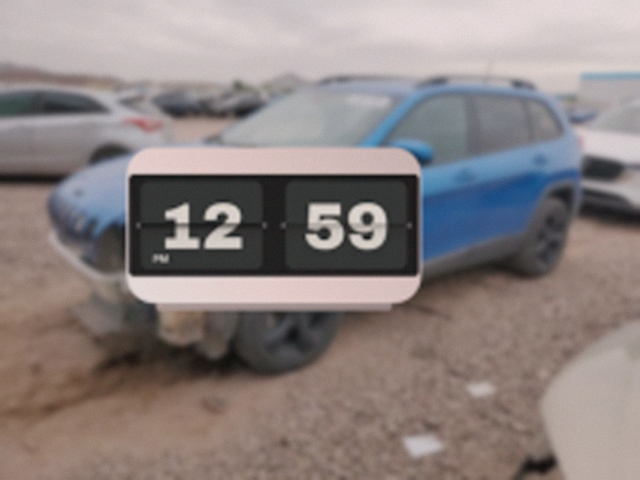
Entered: **12:59**
